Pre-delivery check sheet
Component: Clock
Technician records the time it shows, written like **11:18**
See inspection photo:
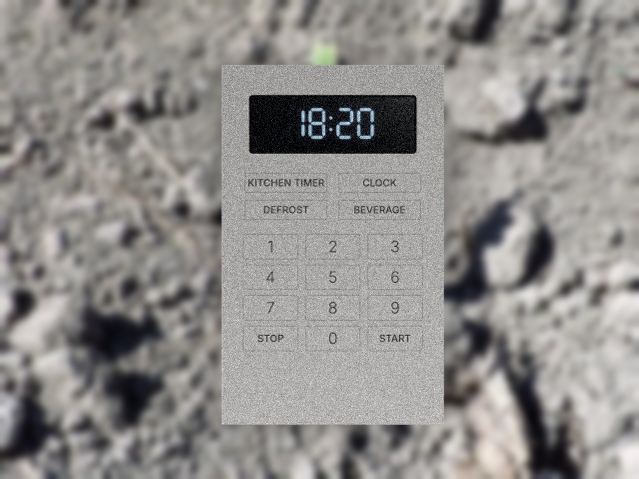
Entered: **18:20**
